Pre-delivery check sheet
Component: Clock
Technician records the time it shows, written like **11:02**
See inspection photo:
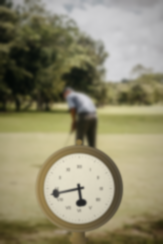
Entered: **5:43**
